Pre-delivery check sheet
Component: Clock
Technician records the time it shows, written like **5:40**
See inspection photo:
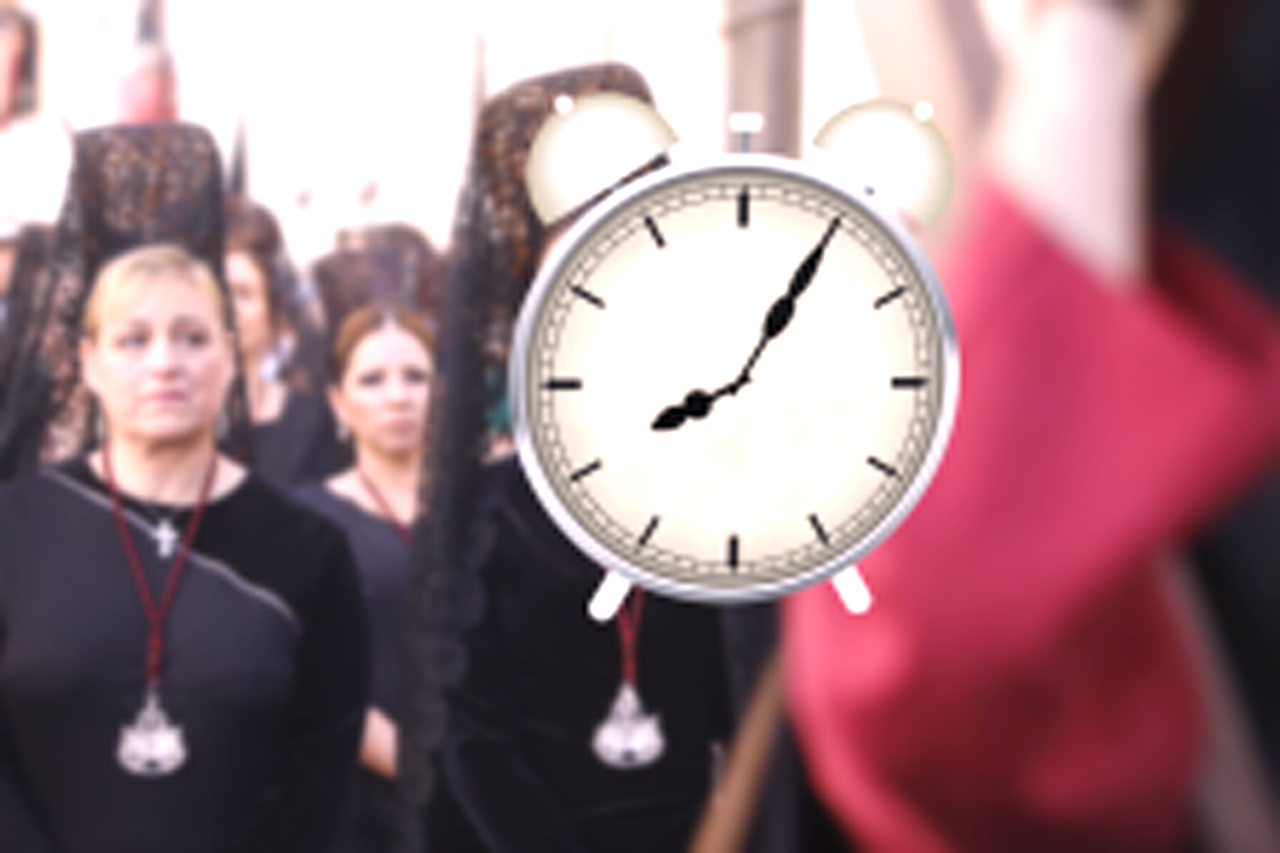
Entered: **8:05**
